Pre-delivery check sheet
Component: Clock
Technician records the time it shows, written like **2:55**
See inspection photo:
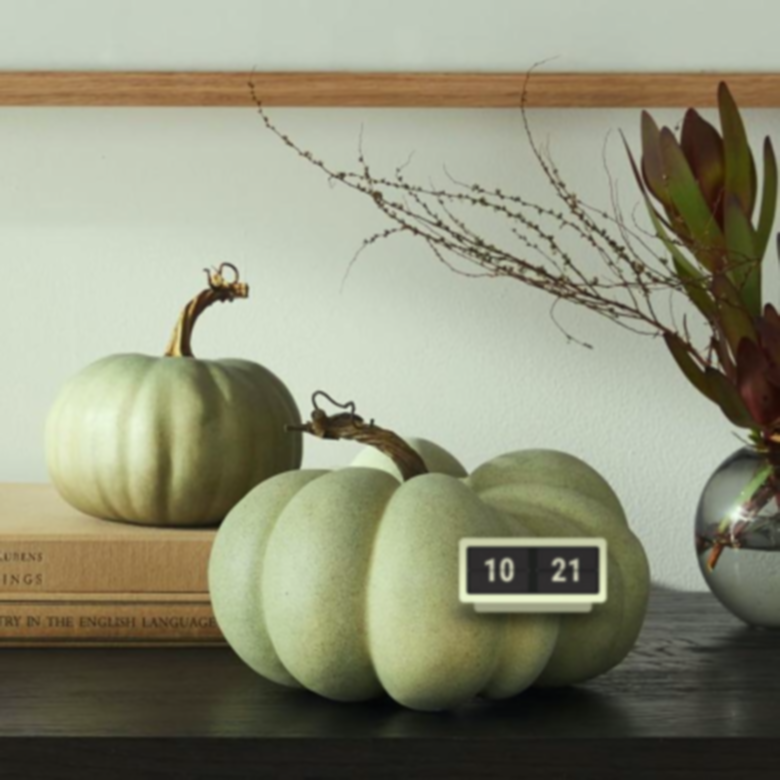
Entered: **10:21**
